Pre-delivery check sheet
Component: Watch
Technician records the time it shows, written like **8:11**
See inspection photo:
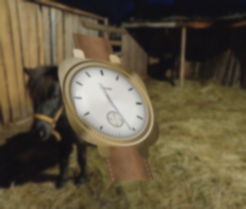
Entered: **11:26**
